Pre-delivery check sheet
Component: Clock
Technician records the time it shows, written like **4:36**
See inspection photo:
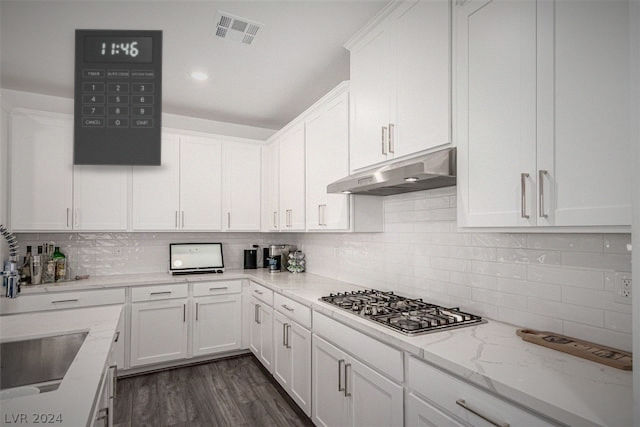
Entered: **11:46**
